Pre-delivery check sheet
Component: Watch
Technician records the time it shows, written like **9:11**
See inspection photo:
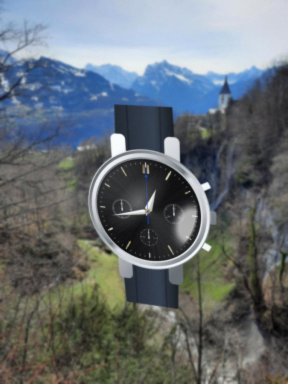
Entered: **12:43**
